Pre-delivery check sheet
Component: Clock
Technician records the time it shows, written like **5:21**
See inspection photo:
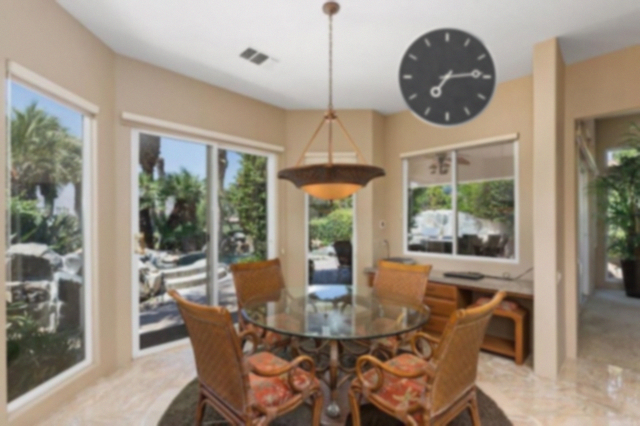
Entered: **7:14**
